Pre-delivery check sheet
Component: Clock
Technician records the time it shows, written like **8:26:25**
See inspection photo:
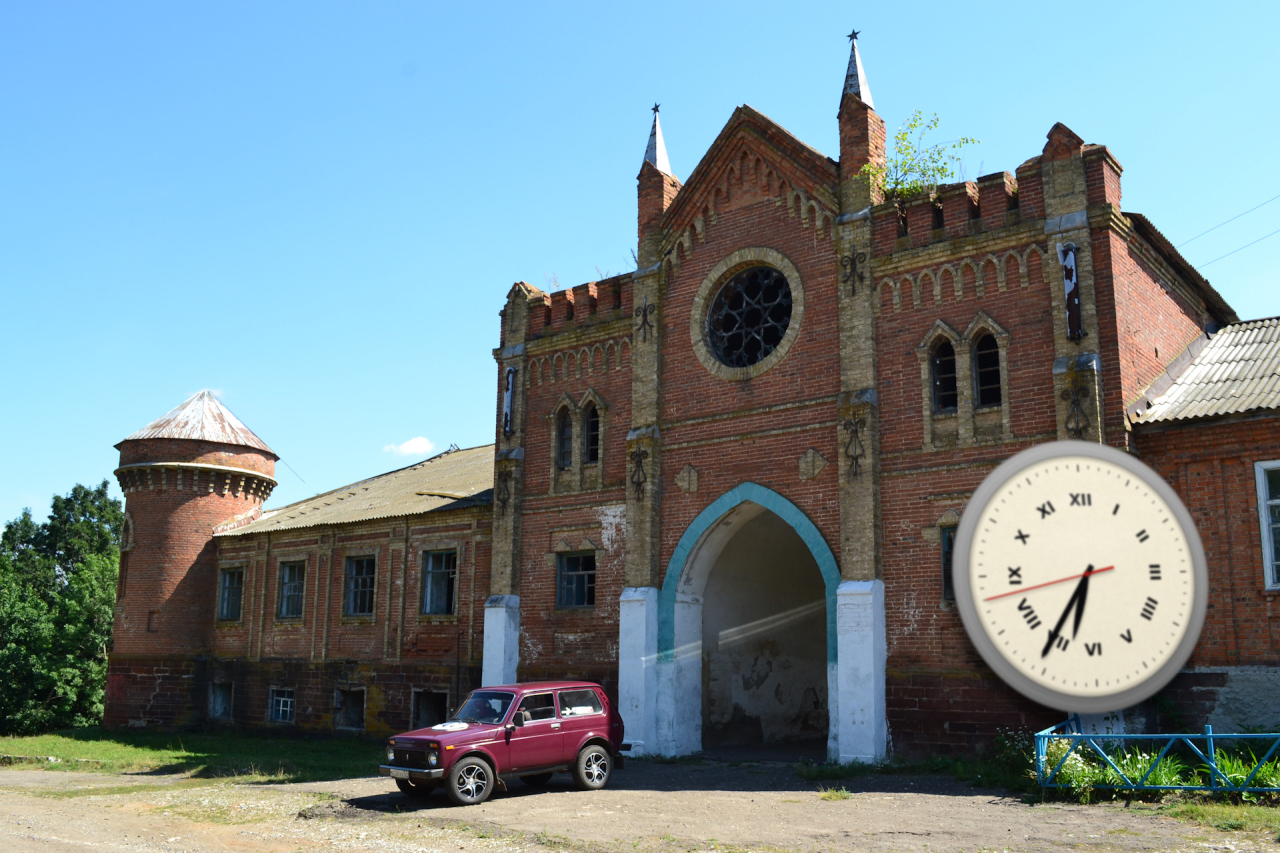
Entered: **6:35:43**
